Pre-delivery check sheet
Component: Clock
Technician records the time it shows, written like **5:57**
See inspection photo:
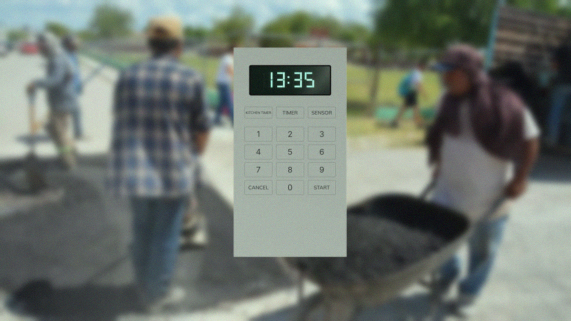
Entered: **13:35**
